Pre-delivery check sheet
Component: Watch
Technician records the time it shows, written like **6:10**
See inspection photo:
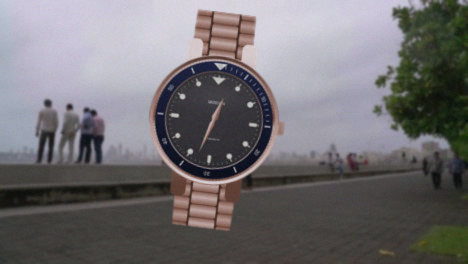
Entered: **12:33**
